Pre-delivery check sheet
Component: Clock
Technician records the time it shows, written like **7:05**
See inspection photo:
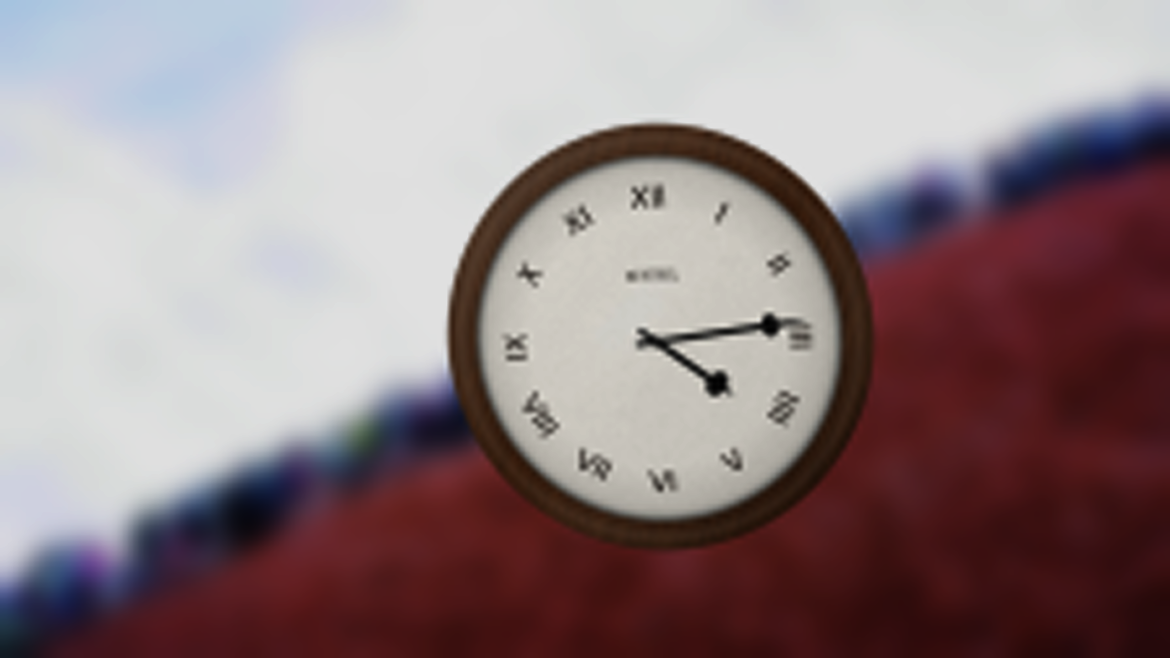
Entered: **4:14**
